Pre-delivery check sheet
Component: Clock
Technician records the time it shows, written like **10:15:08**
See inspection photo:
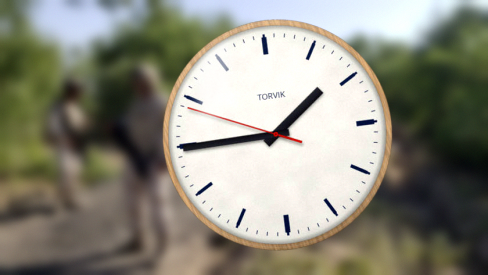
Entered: **1:44:49**
